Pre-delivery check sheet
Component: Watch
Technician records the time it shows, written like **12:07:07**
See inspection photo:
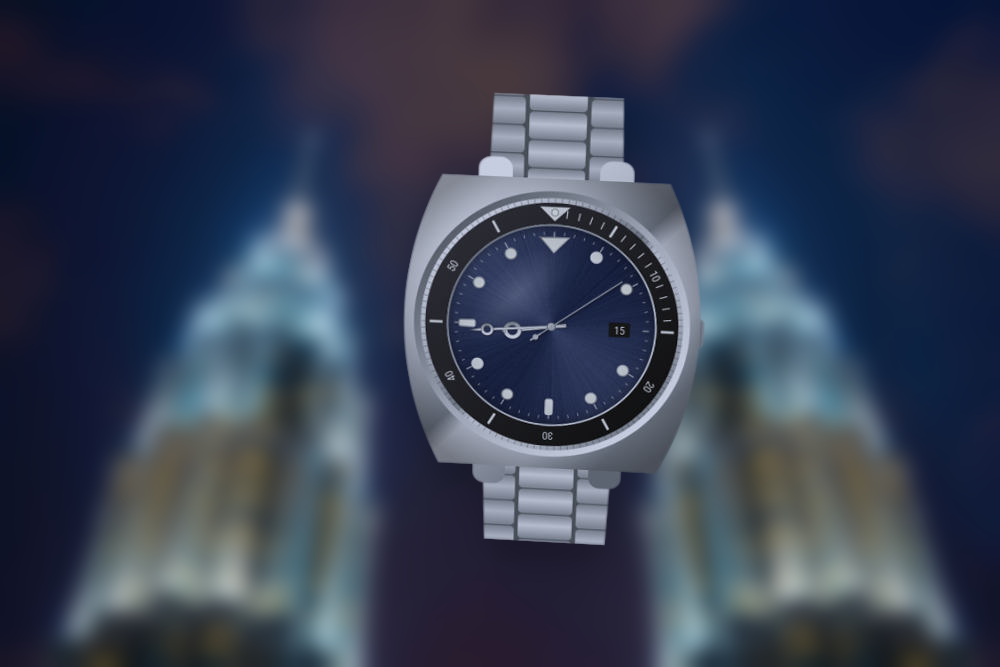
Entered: **8:44:09**
